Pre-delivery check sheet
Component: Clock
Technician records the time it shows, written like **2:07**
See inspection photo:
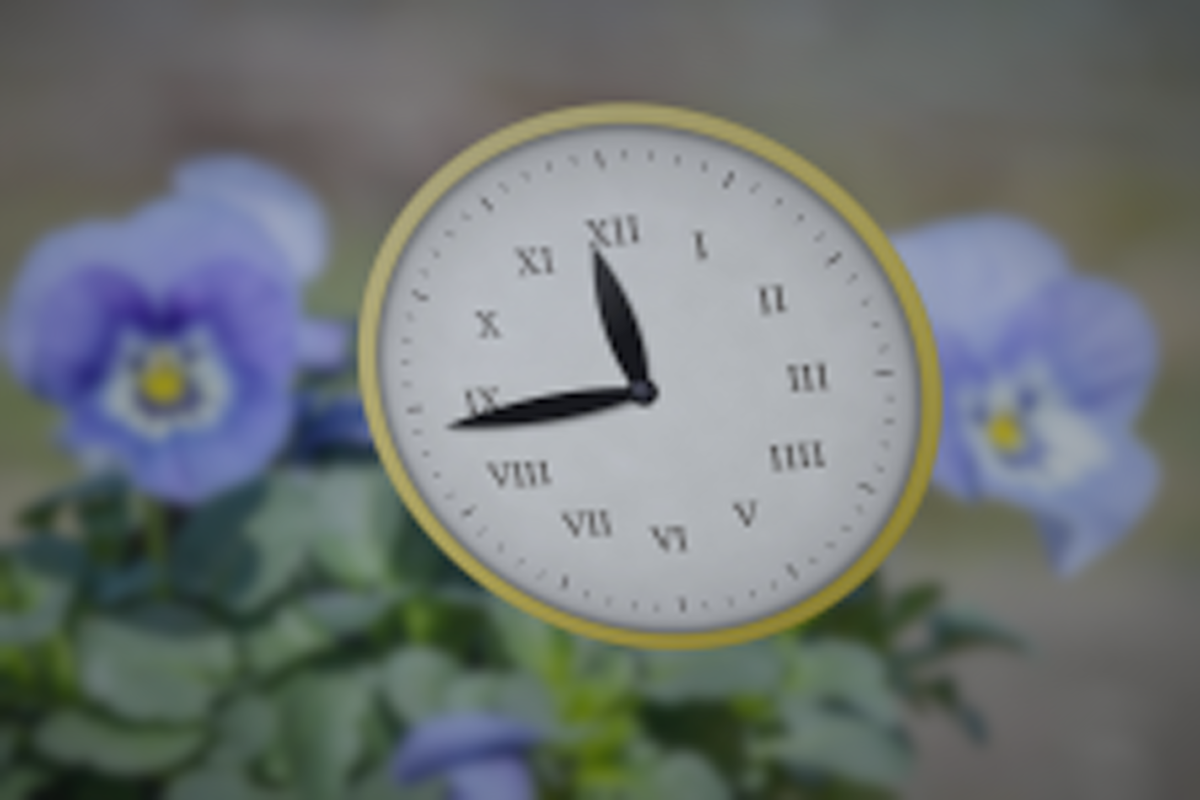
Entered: **11:44**
